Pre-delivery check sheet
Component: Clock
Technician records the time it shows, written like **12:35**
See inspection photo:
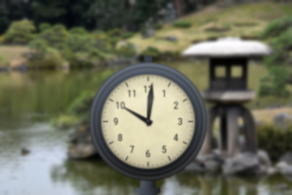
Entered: **10:01**
